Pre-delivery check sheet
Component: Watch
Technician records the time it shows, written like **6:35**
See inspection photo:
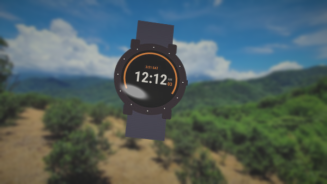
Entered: **12:12**
